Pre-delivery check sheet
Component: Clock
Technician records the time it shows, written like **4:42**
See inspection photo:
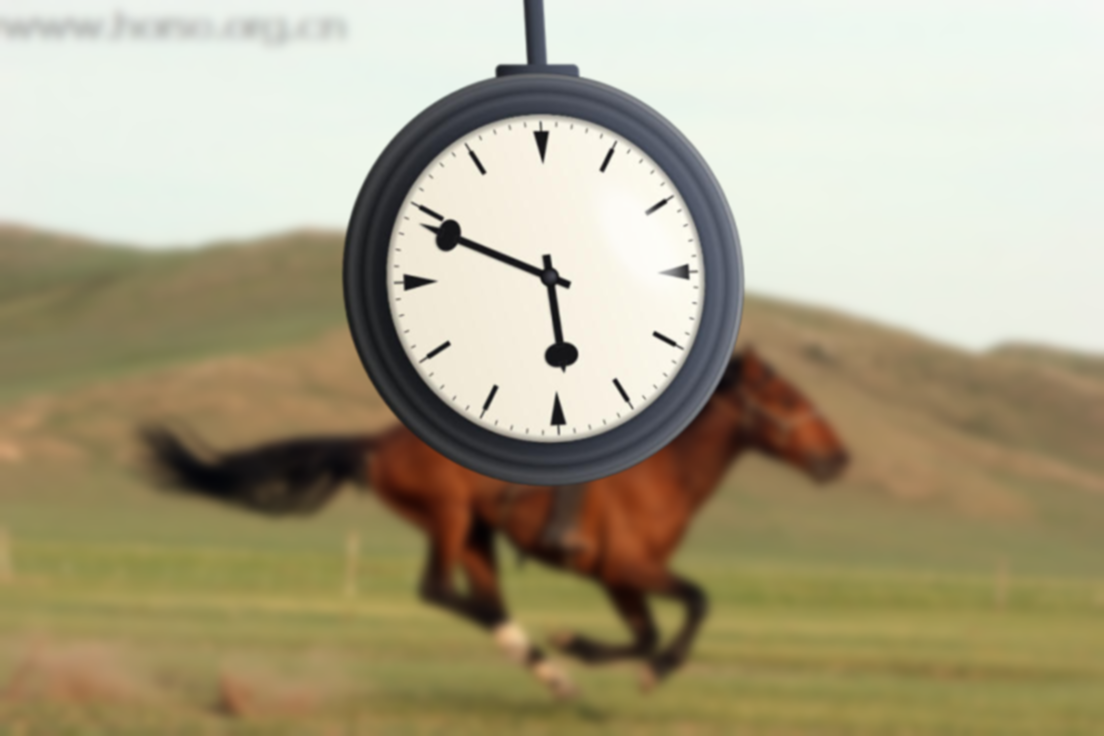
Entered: **5:49**
